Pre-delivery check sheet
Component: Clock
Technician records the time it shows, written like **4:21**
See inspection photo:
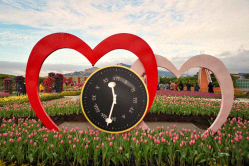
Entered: **11:32**
